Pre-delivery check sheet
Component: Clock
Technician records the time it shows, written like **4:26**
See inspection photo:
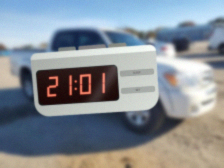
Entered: **21:01**
